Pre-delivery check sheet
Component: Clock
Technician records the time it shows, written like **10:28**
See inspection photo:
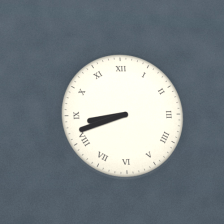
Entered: **8:42**
